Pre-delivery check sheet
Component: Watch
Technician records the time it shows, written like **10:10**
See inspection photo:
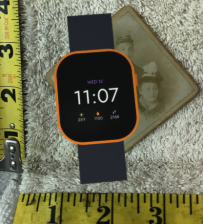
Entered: **11:07**
